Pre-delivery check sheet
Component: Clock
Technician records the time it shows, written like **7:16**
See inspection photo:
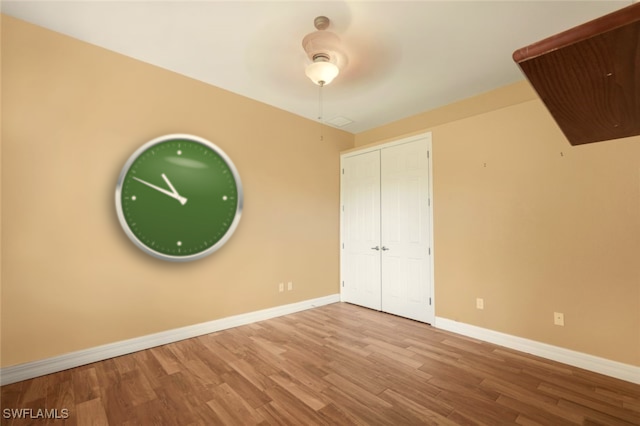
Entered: **10:49**
